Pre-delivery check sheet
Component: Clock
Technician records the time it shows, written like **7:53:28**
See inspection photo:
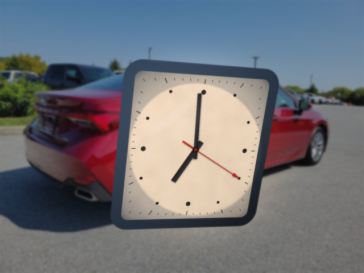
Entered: **6:59:20**
